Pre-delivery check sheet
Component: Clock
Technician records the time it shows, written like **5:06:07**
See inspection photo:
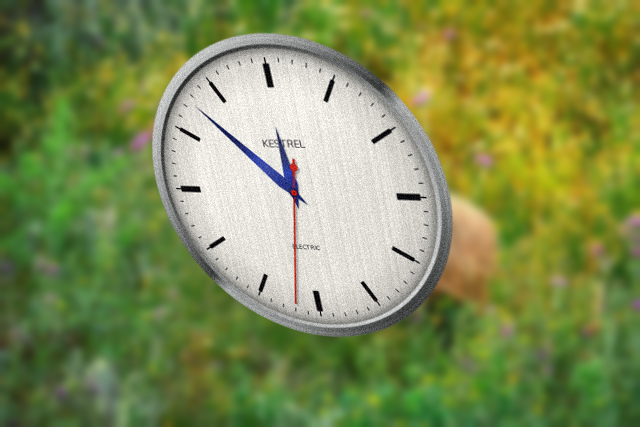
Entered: **11:52:32**
